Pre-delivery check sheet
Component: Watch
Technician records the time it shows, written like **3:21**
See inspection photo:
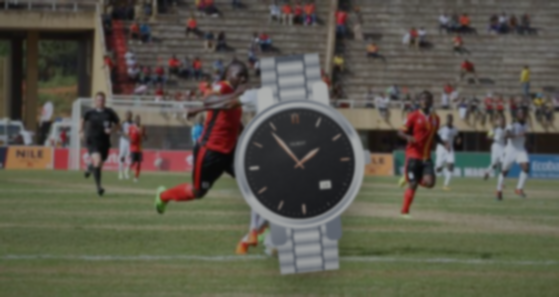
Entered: **1:54**
